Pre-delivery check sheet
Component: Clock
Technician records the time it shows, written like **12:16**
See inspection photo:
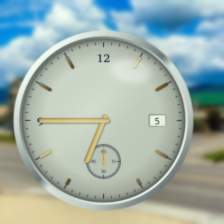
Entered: **6:45**
